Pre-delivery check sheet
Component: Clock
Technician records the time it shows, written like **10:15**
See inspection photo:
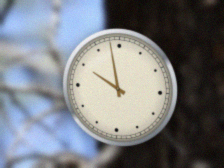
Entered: **9:58**
